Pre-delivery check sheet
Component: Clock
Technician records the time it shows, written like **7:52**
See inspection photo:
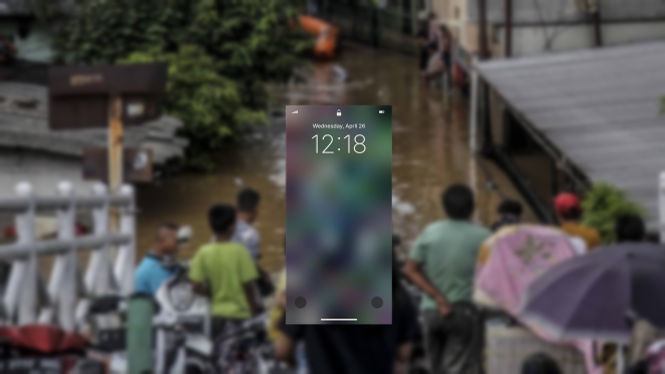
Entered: **12:18**
